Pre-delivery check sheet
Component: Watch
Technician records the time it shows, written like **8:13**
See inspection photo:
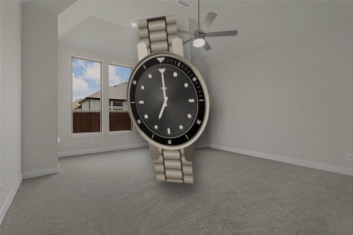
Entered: **7:00**
